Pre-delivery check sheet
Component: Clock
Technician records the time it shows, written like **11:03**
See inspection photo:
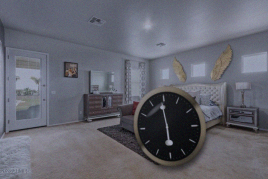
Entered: **5:59**
